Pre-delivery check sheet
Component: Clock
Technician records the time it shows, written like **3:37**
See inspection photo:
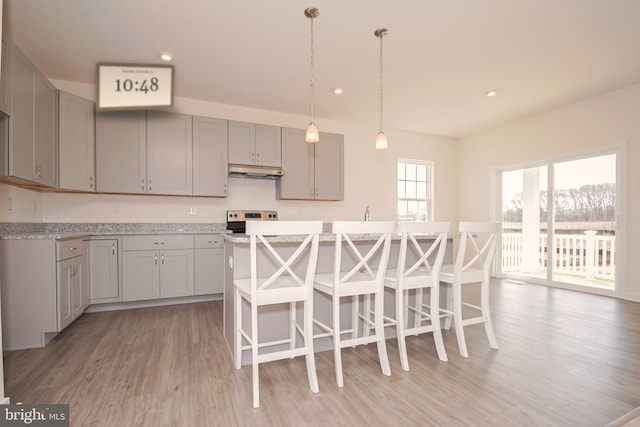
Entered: **10:48**
